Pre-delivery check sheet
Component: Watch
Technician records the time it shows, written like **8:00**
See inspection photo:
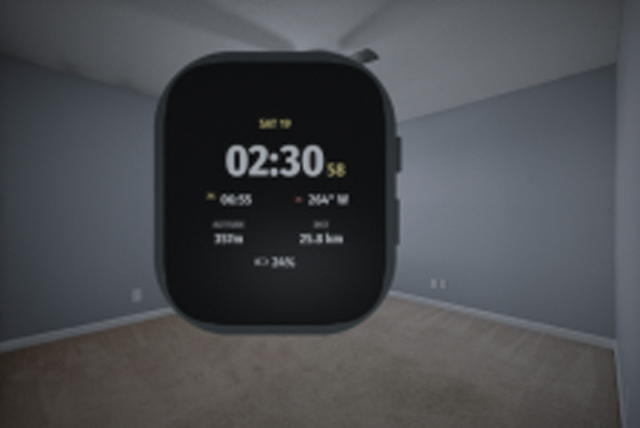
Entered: **2:30**
